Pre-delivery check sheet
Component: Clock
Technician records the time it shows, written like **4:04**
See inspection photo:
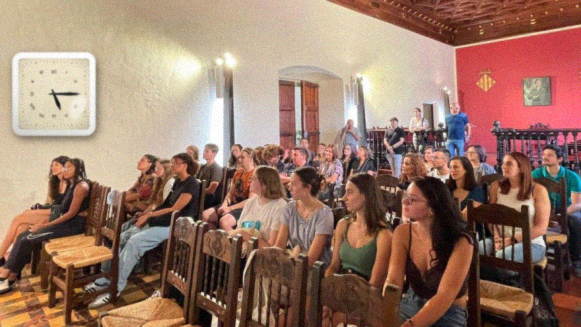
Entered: **5:15**
